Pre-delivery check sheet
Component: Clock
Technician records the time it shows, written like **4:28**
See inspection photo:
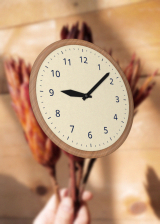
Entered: **9:08**
